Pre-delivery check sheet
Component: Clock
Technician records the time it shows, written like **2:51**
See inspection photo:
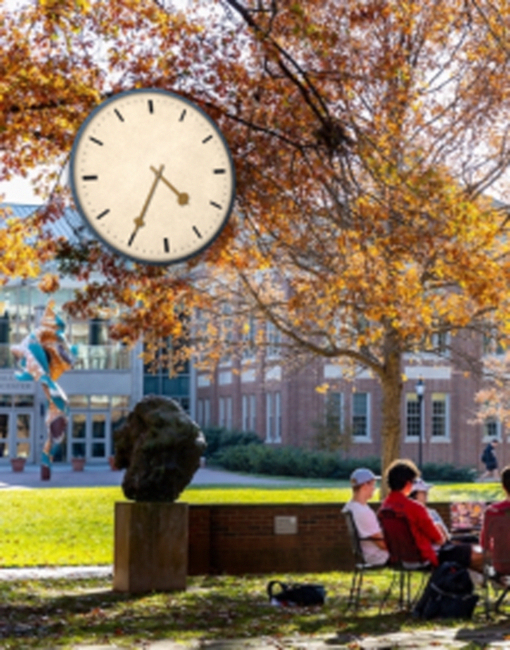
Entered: **4:35**
